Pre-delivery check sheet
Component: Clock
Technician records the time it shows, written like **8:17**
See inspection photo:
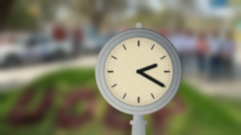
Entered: **2:20**
